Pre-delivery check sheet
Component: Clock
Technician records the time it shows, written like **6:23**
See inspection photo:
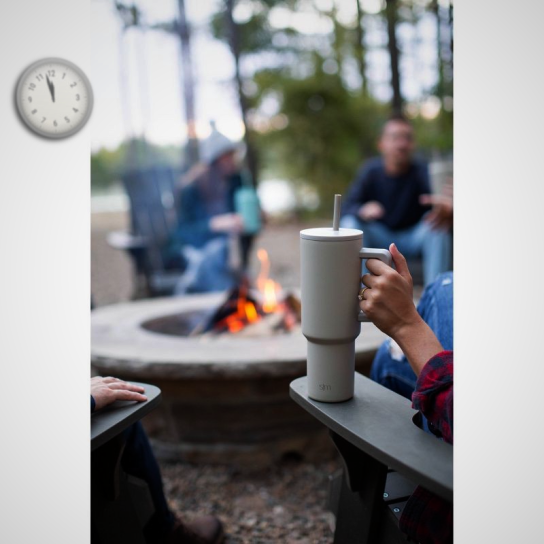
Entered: **11:58**
